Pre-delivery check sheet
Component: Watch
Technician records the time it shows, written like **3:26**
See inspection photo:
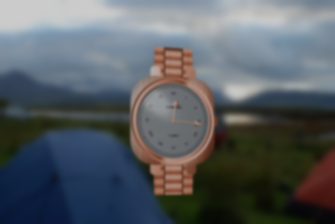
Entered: **12:16**
